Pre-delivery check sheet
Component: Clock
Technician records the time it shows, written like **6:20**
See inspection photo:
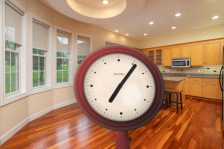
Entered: **7:06**
